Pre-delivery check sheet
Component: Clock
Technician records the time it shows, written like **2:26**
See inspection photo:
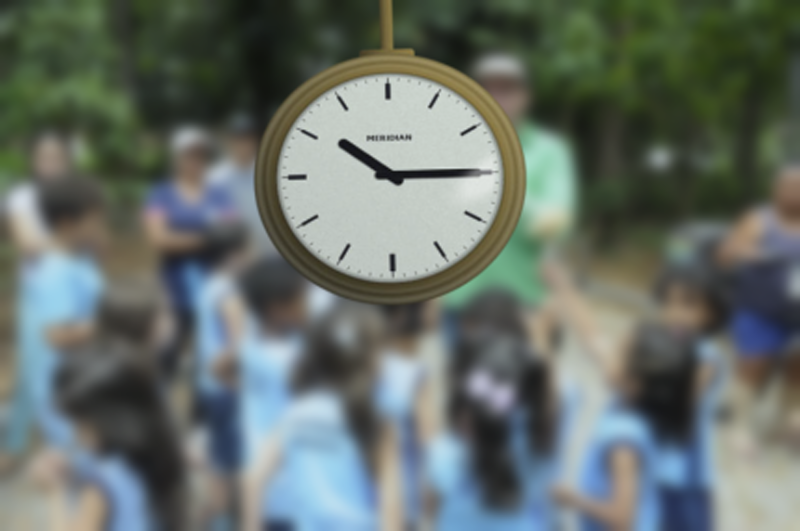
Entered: **10:15**
